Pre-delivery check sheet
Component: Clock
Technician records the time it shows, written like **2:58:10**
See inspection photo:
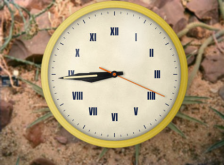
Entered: **8:44:19**
